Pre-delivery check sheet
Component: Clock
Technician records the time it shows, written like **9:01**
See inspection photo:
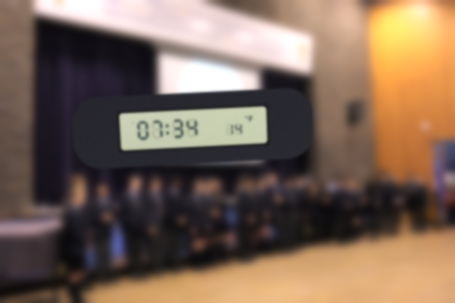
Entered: **7:34**
